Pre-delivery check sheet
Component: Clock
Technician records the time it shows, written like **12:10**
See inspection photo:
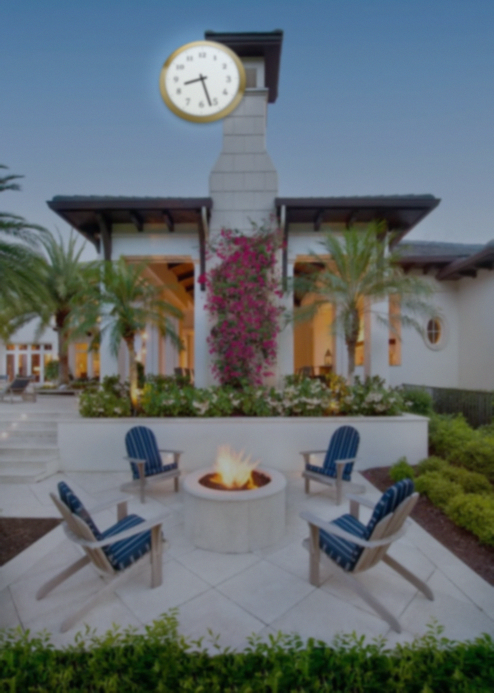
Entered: **8:27**
